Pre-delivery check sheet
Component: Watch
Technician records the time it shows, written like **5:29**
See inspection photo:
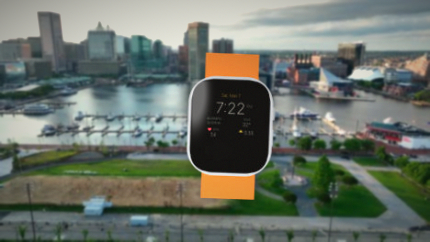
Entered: **7:22**
